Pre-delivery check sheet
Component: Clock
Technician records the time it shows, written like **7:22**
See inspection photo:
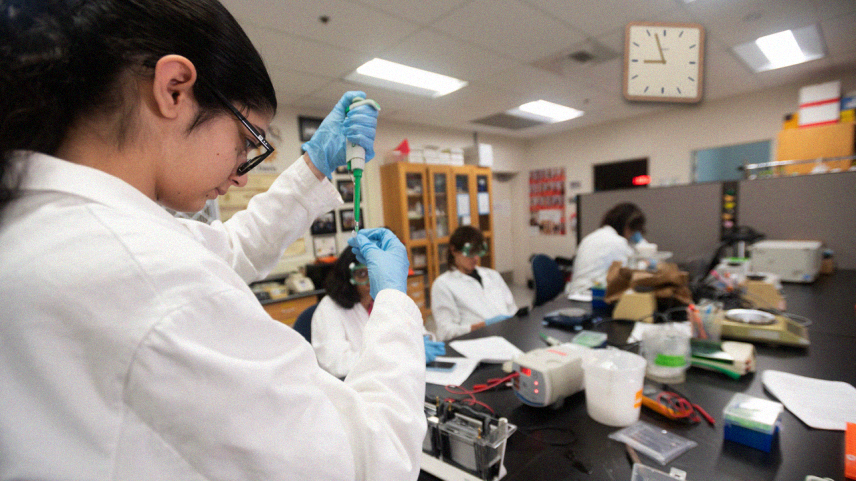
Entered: **8:57**
